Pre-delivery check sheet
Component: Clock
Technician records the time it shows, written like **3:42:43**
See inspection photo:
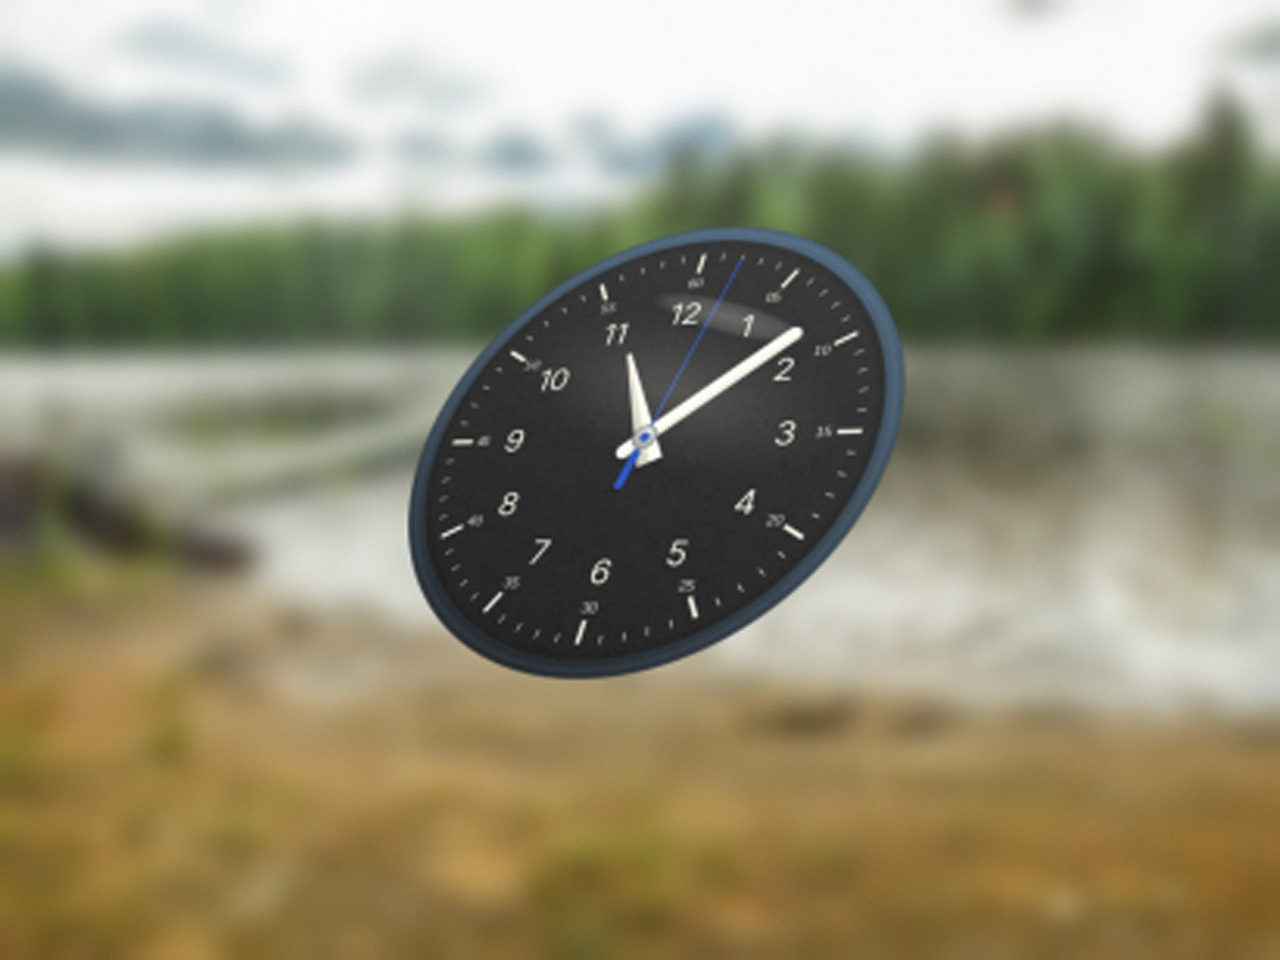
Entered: **11:08:02**
